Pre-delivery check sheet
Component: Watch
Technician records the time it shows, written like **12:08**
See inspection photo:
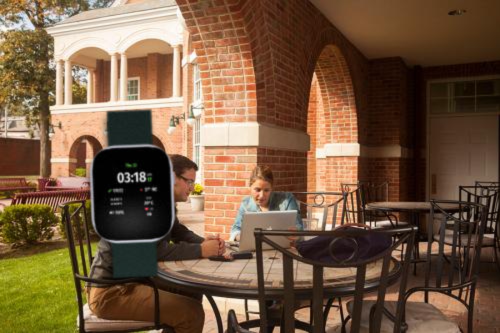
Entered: **3:18**
